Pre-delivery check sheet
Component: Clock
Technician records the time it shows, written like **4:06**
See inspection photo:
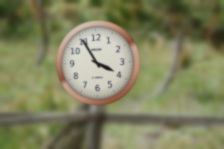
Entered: **3:55**
